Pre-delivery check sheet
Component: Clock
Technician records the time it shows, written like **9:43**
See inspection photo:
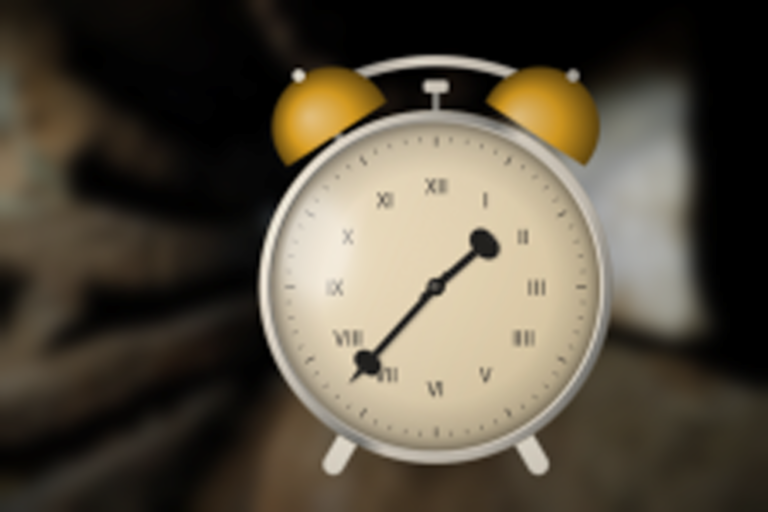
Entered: **1:37**
